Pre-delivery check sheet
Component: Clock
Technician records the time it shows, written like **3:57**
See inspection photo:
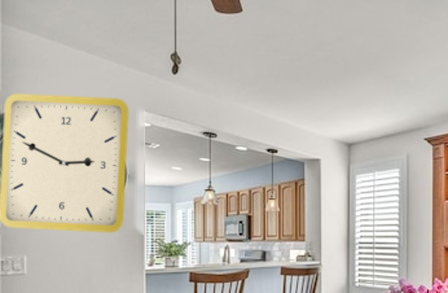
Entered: **2:49**
